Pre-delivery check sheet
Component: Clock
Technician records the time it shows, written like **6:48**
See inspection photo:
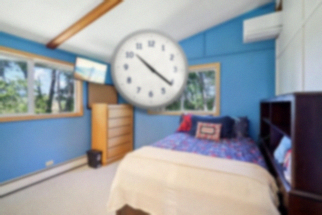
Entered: **10:21**
